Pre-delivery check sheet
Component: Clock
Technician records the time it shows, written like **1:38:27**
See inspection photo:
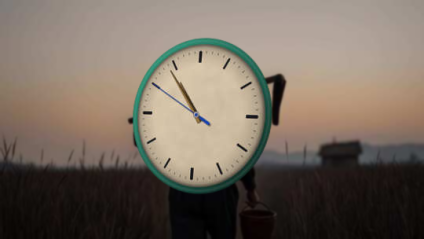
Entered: **10:53:50**
